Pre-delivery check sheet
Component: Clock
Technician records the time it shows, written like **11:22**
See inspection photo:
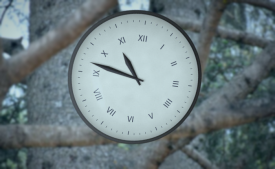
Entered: **10:47**
